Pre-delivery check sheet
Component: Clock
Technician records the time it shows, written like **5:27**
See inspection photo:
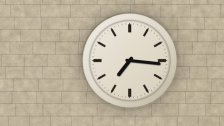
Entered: **7:16**
